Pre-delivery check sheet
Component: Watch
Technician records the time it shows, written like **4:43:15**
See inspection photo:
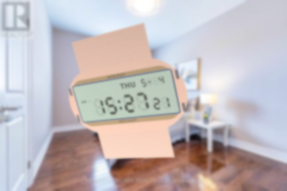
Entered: **15:27:21**
